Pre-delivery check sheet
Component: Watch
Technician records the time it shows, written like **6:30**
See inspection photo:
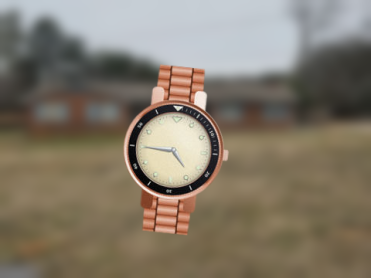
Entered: **4:45**
